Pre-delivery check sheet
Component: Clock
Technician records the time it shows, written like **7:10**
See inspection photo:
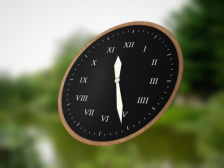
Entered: **11:26**
